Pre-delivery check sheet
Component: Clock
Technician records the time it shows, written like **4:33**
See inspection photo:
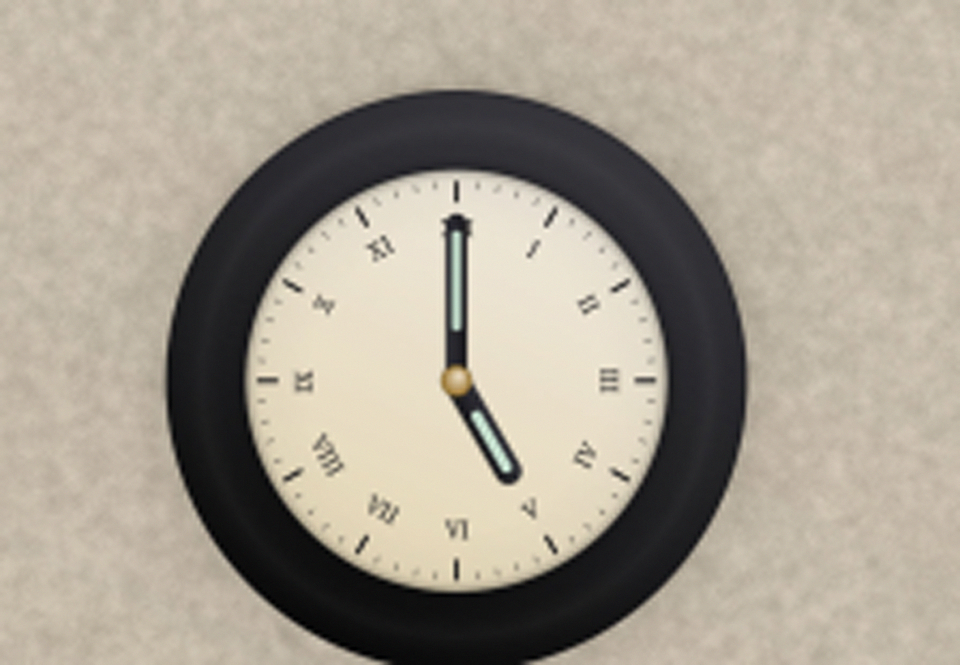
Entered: **5:00**
